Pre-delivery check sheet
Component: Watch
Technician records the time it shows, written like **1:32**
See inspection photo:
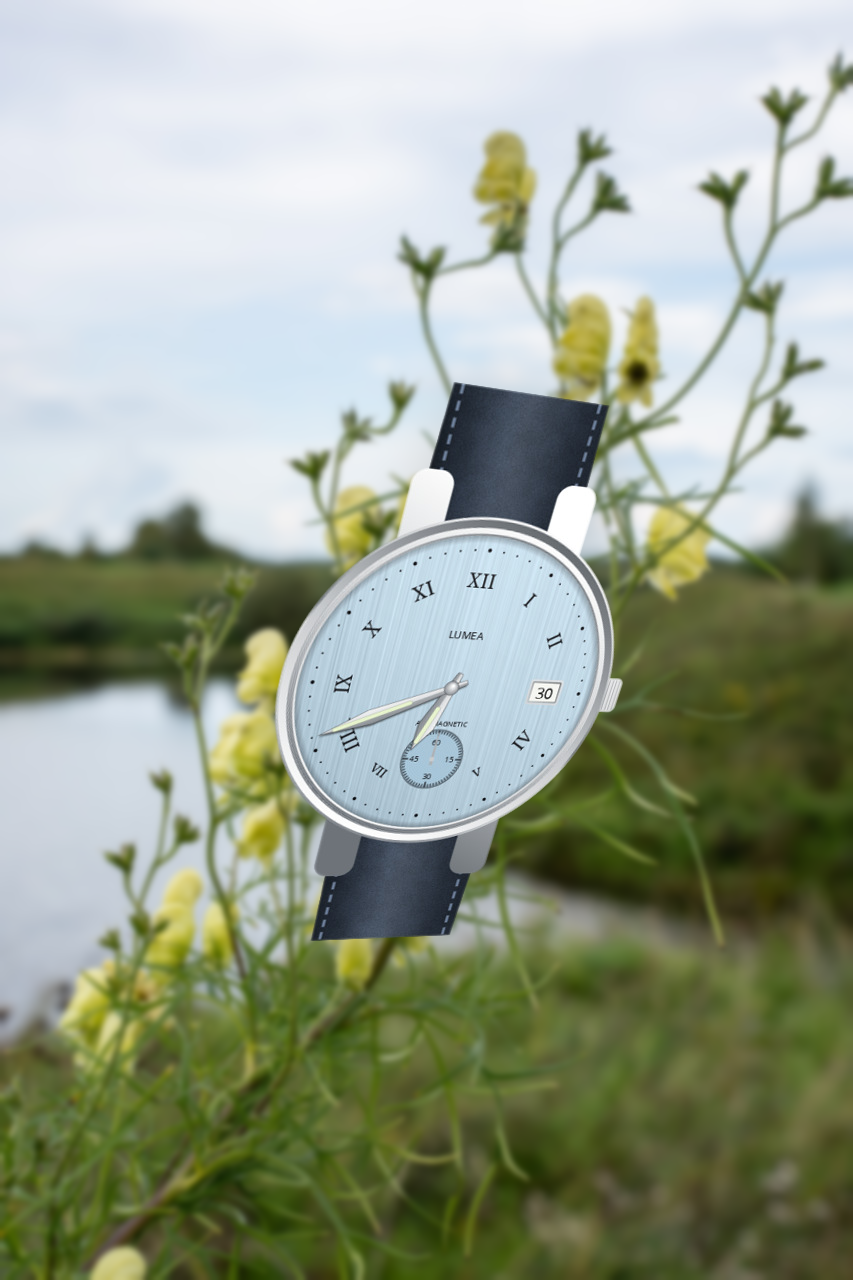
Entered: **6:41**
